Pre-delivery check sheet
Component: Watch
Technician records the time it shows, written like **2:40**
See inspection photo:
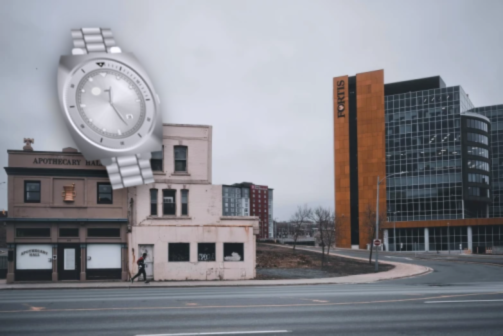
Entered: **12:26**
